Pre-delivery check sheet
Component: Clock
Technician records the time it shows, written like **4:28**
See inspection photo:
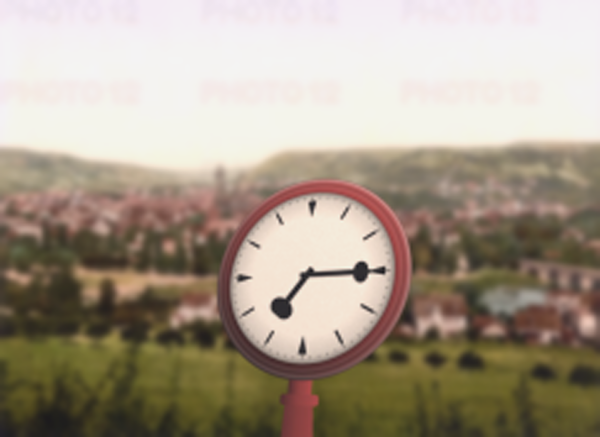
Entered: **7:15**
